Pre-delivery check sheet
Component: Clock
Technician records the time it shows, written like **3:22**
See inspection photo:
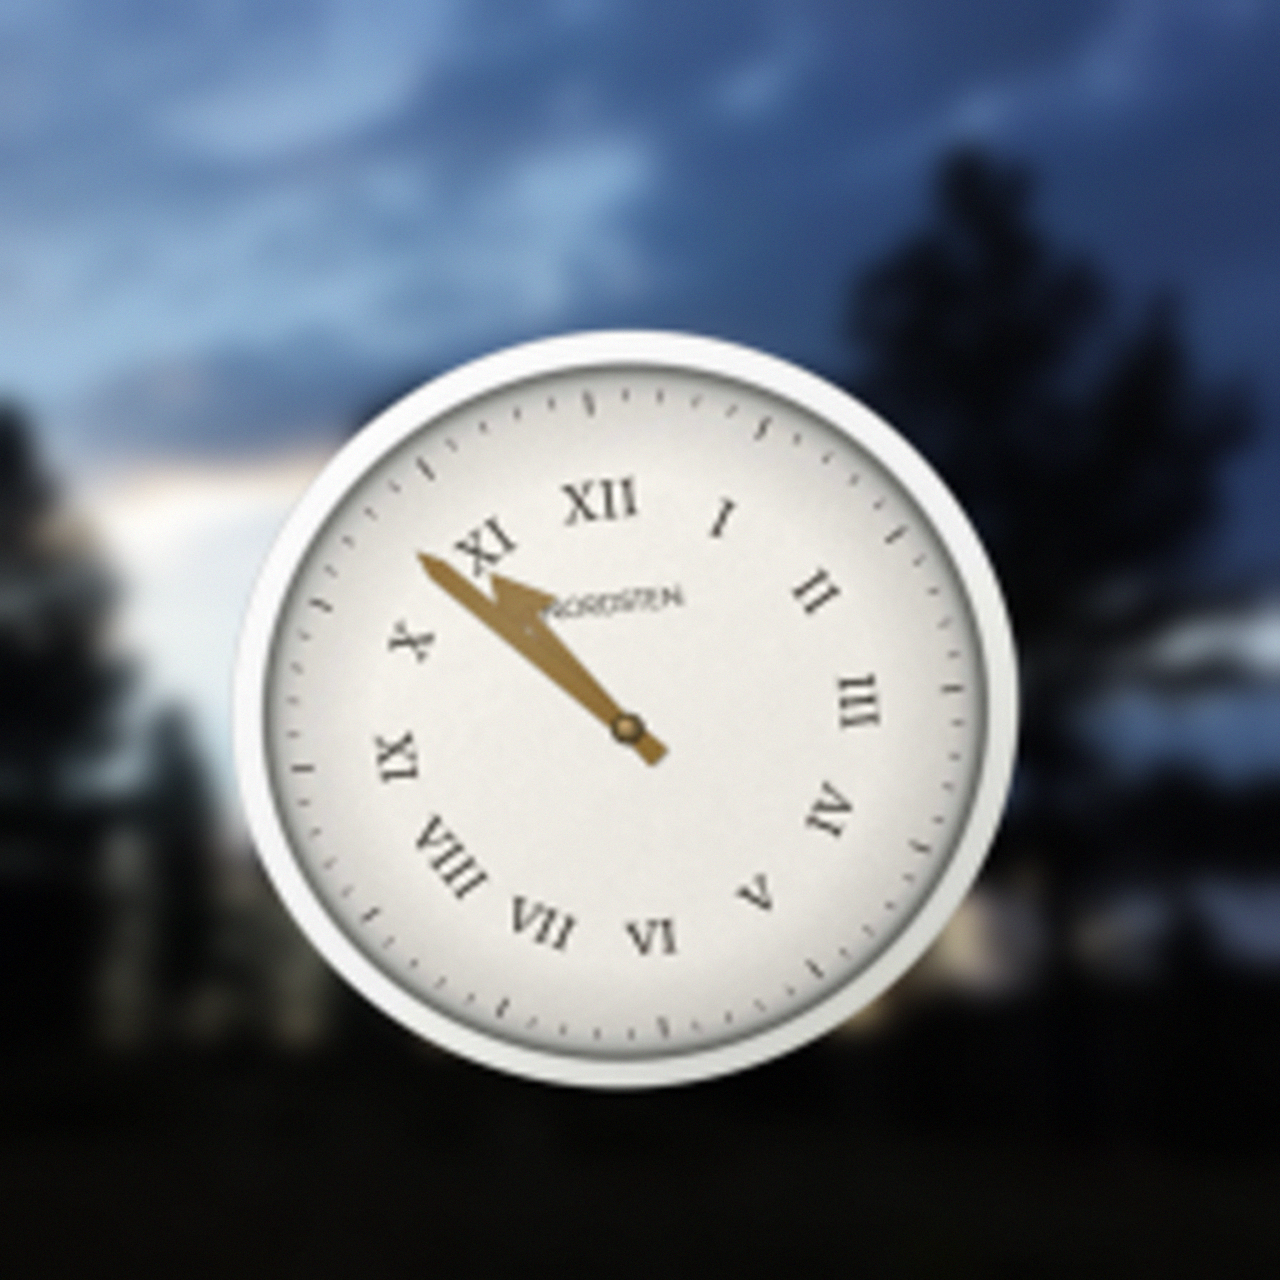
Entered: **10:53**
